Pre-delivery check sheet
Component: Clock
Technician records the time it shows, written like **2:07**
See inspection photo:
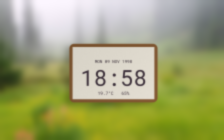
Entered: **18:58**
